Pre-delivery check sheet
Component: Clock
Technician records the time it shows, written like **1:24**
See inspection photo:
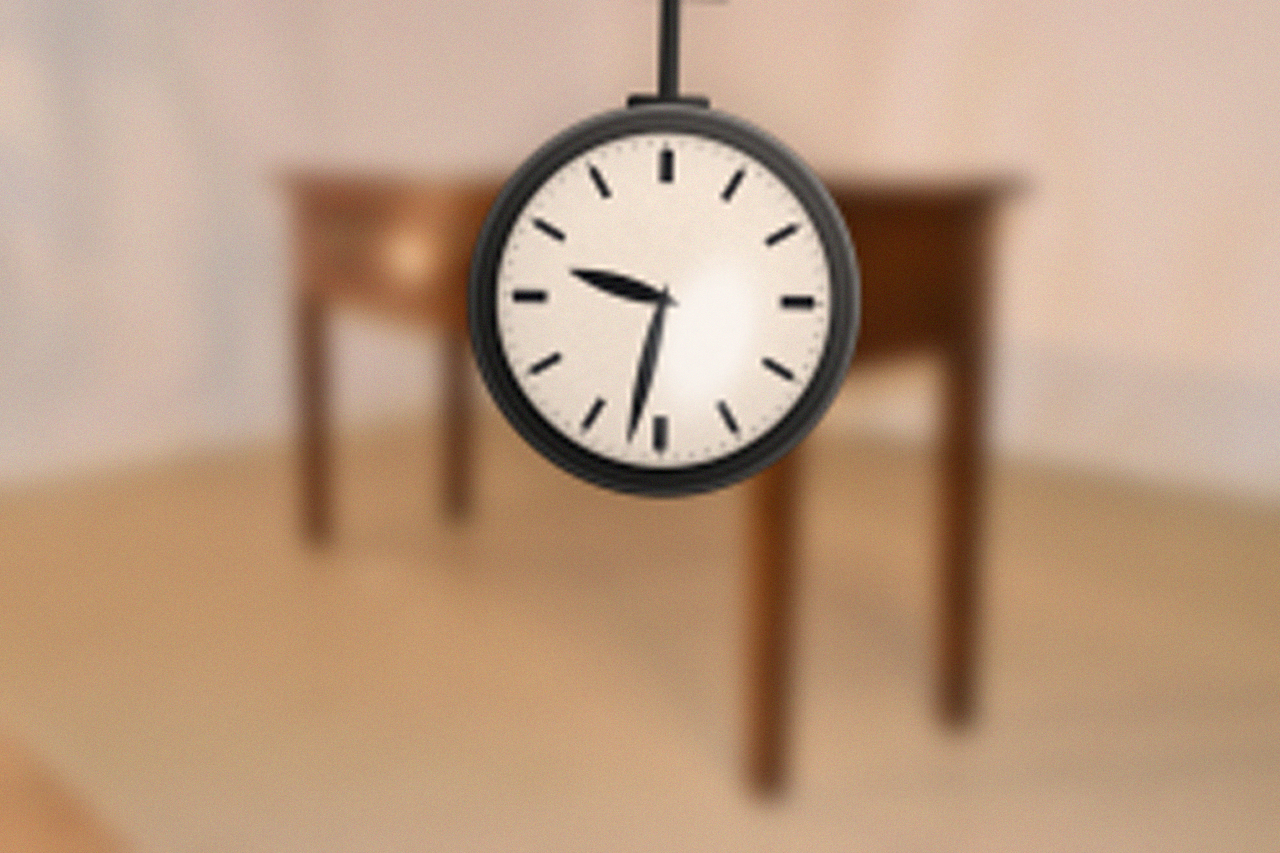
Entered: **9:32**
